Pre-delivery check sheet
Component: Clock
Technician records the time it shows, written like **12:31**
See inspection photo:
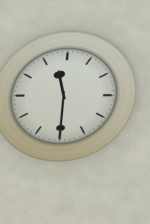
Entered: **11:30**
